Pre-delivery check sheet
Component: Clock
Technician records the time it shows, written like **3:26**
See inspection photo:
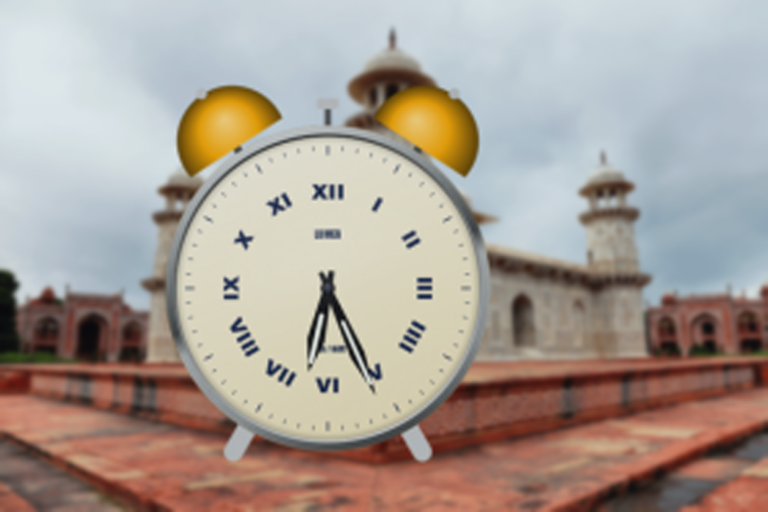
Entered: **6:26**
